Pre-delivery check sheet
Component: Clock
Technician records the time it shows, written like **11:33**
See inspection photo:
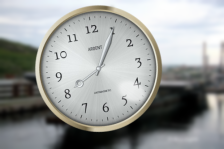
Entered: **8:05**
